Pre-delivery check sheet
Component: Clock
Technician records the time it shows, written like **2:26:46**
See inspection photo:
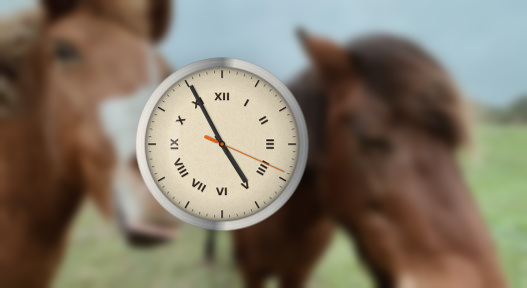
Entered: **4:55:19**
